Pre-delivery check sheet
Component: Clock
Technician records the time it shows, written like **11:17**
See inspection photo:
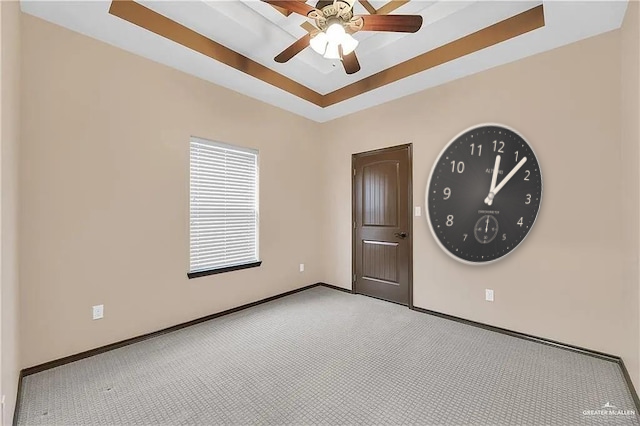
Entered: **12:07**
